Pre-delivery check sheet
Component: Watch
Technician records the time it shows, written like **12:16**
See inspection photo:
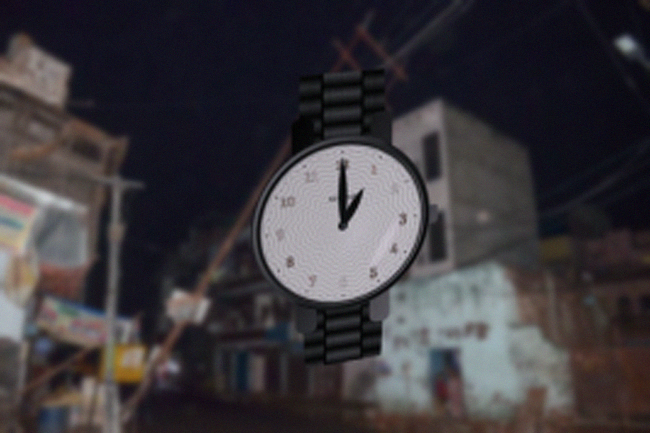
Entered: **1:00**
